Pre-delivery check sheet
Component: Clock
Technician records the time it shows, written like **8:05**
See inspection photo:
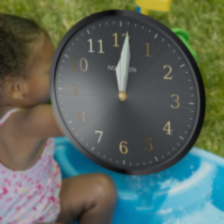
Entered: **12:01**
